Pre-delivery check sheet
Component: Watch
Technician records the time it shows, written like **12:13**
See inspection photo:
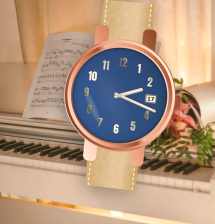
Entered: **2:18**
